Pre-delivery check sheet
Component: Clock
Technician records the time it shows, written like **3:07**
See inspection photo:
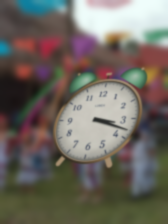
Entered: **3:18**
